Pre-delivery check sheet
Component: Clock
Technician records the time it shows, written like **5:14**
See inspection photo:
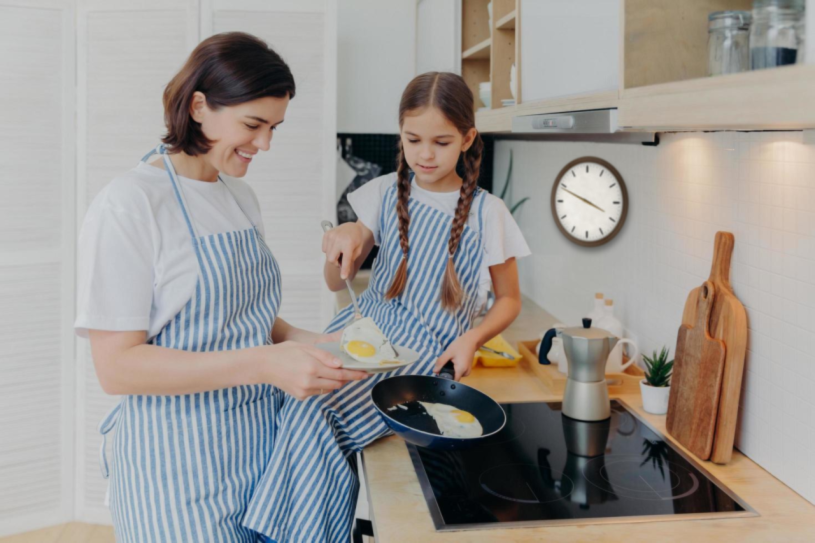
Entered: **3:49**
